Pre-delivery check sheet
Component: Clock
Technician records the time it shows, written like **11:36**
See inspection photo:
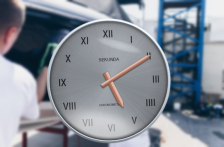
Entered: **5:10**
